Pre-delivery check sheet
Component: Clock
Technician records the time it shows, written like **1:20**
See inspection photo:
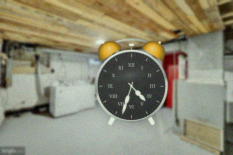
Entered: **4:33**
